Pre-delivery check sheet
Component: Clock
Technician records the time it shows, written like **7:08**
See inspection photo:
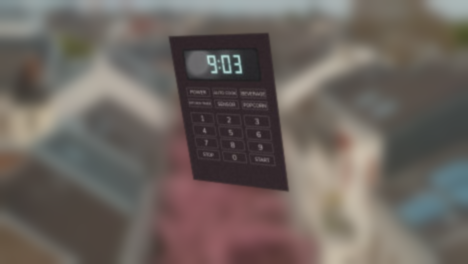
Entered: **9:03**
